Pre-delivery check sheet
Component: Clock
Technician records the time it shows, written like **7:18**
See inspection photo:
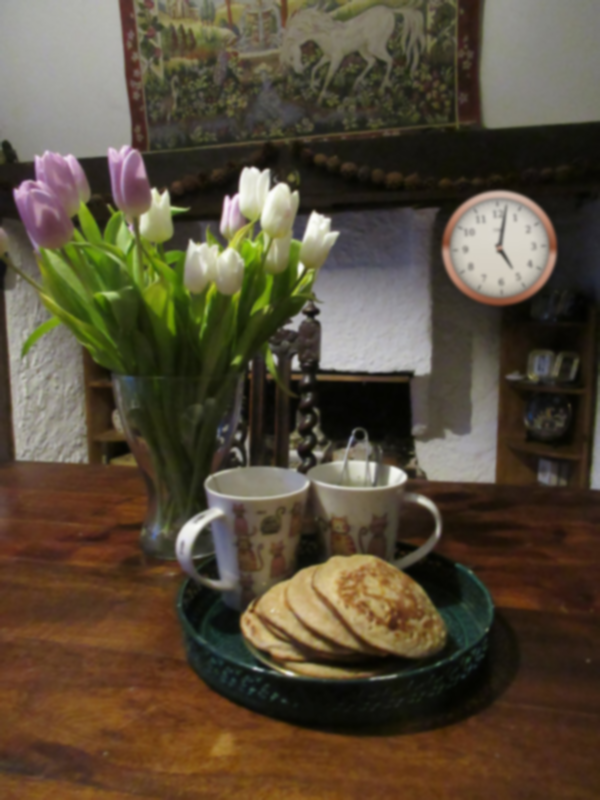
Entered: **5:02**
